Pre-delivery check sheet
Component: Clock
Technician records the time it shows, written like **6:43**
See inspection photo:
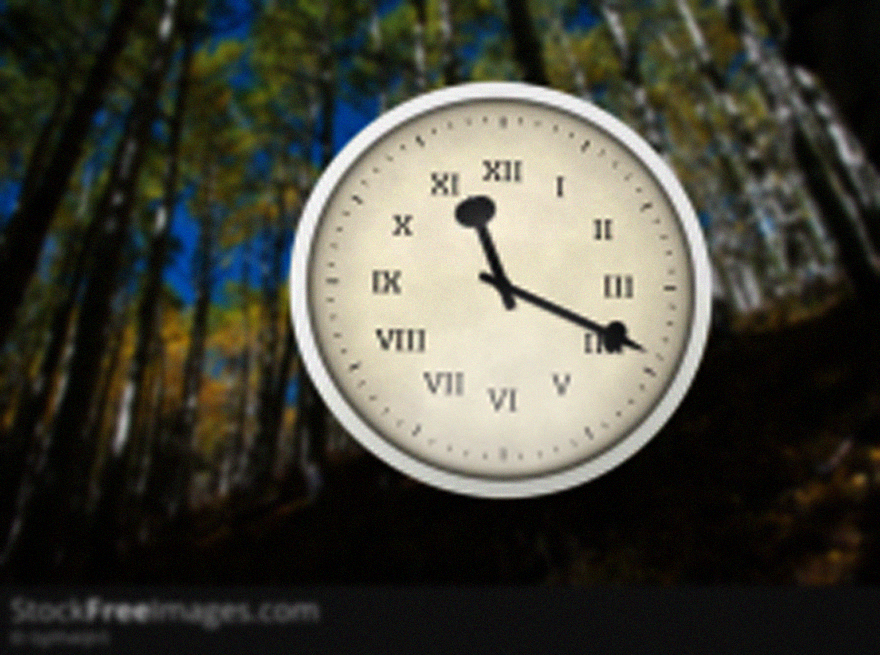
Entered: **11:19**
